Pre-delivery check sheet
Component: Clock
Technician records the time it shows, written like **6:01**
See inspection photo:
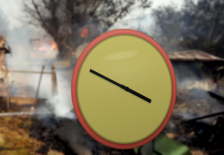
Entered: **3:49**
